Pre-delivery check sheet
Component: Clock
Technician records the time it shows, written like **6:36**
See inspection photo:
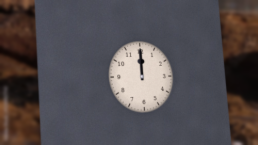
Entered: **12:00**
